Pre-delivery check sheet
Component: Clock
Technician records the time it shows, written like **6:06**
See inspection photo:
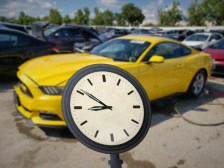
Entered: **8:51**
